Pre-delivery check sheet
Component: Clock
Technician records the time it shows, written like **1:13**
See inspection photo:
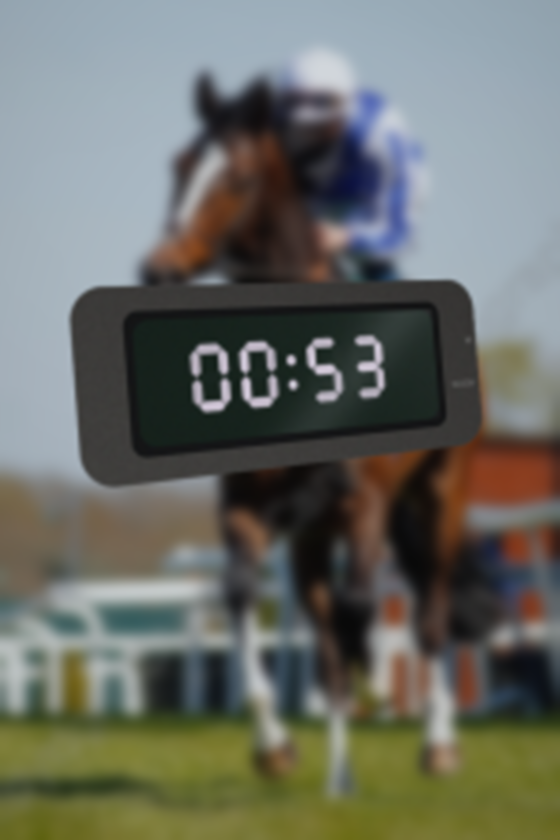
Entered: **0:53**
